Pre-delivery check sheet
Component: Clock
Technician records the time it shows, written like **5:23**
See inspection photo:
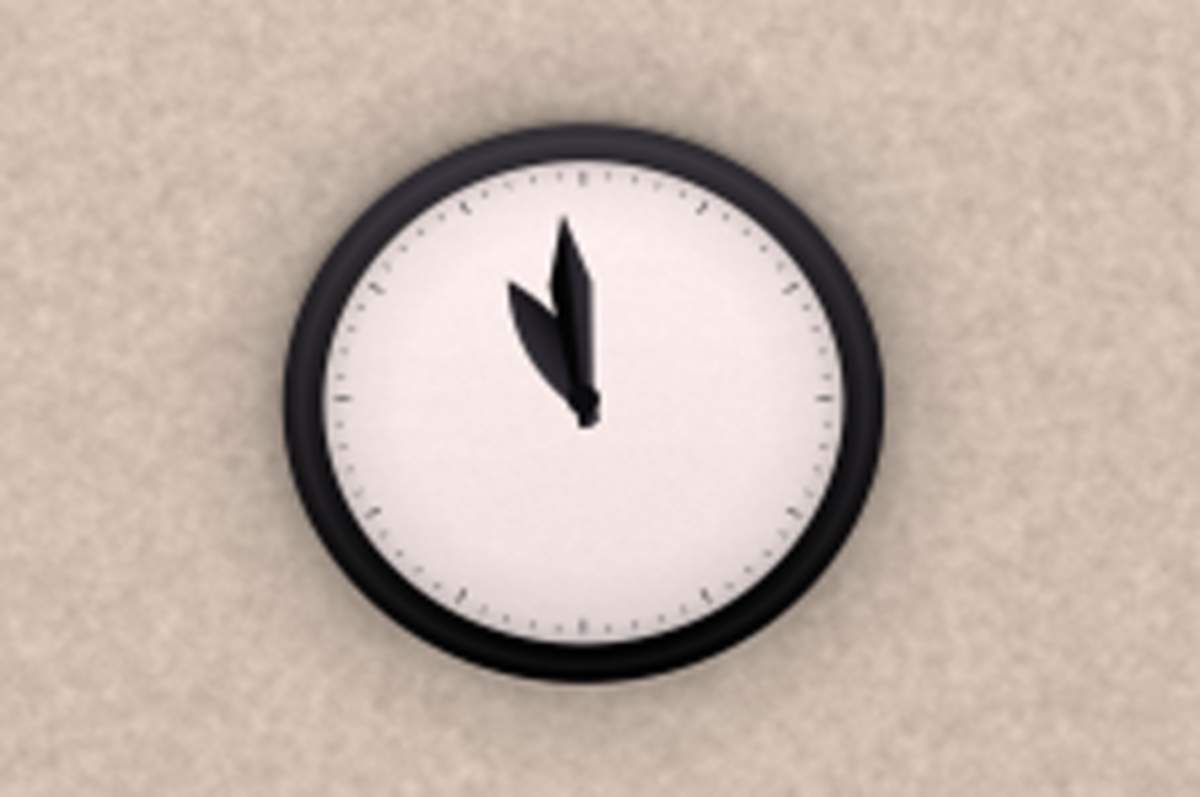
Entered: **10:59**
